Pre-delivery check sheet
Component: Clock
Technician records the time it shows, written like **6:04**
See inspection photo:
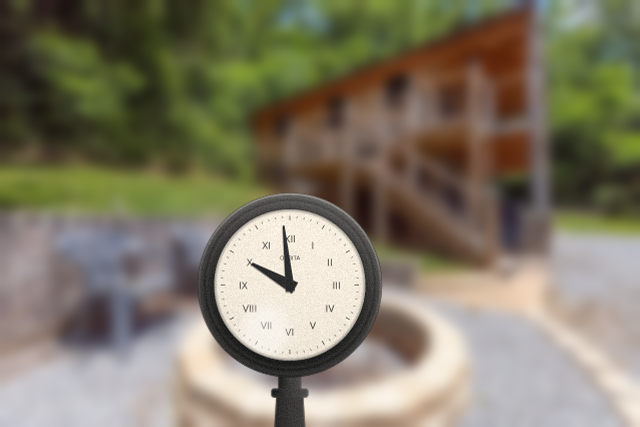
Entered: **9:59**
